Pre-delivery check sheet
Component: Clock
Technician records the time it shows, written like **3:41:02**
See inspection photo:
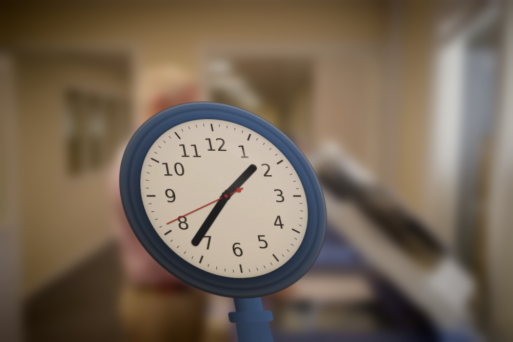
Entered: **1:36:41**
